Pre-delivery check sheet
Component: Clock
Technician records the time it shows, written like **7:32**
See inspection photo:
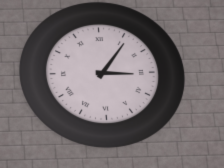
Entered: **3:06**
